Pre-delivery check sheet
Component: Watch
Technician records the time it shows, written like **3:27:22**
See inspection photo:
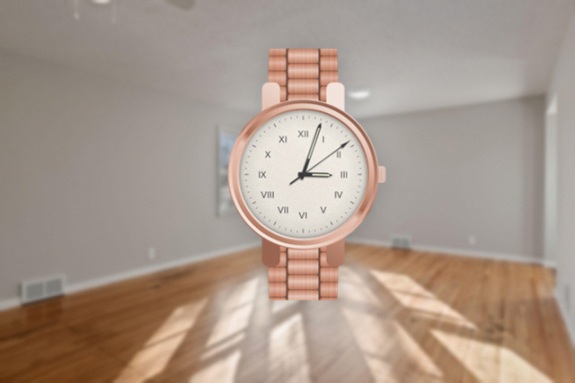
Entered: **3:03:09**
